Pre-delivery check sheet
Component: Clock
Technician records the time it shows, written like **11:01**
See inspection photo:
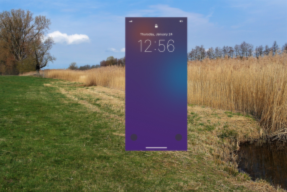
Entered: **12:56**
